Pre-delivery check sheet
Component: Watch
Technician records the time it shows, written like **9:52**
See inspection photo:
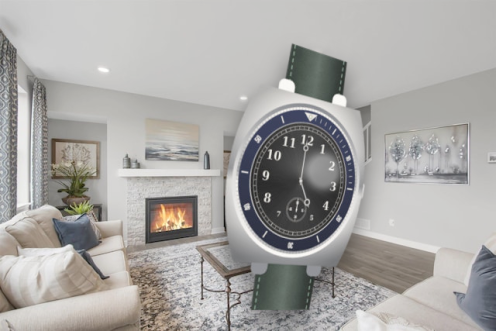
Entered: **5:00**
